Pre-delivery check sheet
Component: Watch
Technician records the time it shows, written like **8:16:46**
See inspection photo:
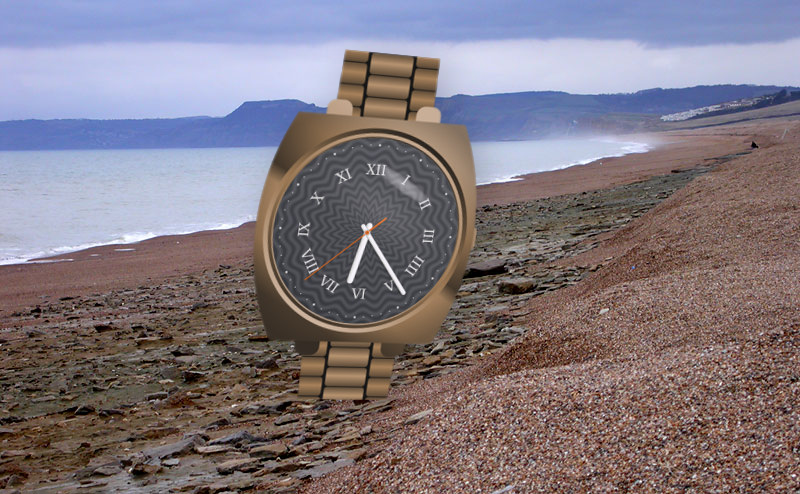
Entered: **6:23:38**
